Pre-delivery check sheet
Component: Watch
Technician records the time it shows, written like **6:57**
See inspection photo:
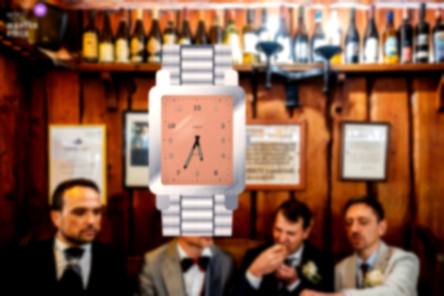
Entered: **5:34**
